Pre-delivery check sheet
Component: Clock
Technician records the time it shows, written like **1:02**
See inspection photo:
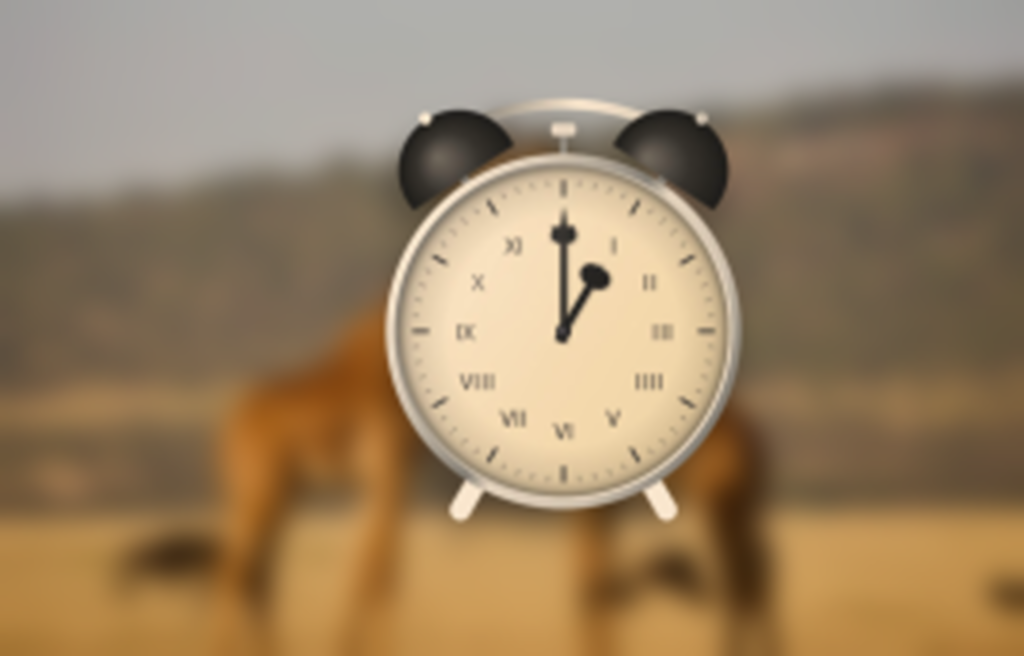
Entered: **1:00**
